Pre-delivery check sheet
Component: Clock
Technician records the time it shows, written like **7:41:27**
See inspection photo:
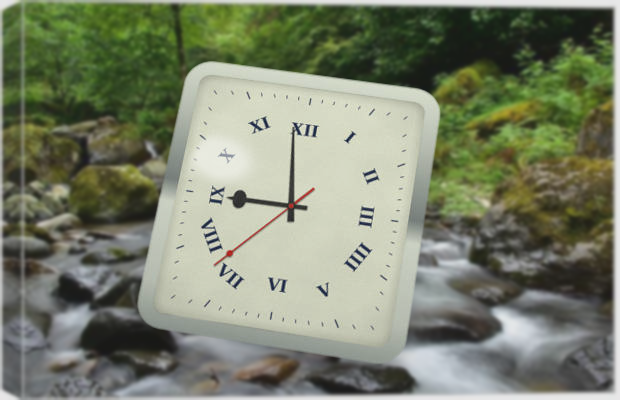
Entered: **8:58:37**
